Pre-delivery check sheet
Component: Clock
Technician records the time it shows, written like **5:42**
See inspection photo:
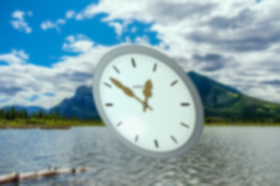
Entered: **12:52**
